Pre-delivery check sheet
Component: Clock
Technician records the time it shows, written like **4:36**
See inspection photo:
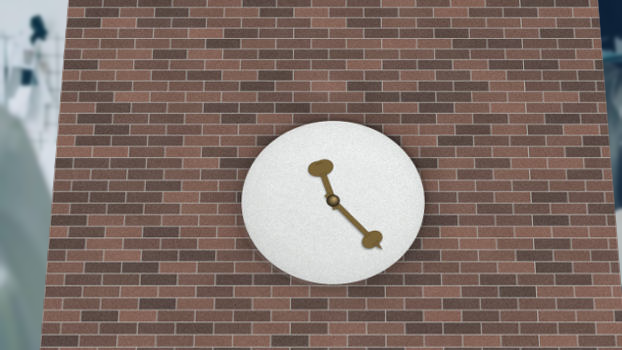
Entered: **11:23**
